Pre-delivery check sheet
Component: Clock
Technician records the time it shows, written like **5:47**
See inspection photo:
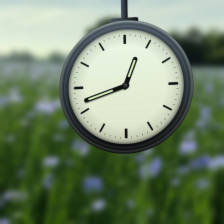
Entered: **12:42**
